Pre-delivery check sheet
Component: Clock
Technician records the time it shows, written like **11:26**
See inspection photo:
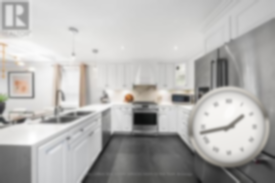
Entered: **1:43**
